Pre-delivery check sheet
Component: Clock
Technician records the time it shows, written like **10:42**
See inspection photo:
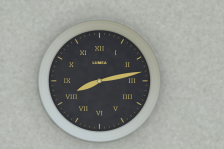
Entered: **8:13**
